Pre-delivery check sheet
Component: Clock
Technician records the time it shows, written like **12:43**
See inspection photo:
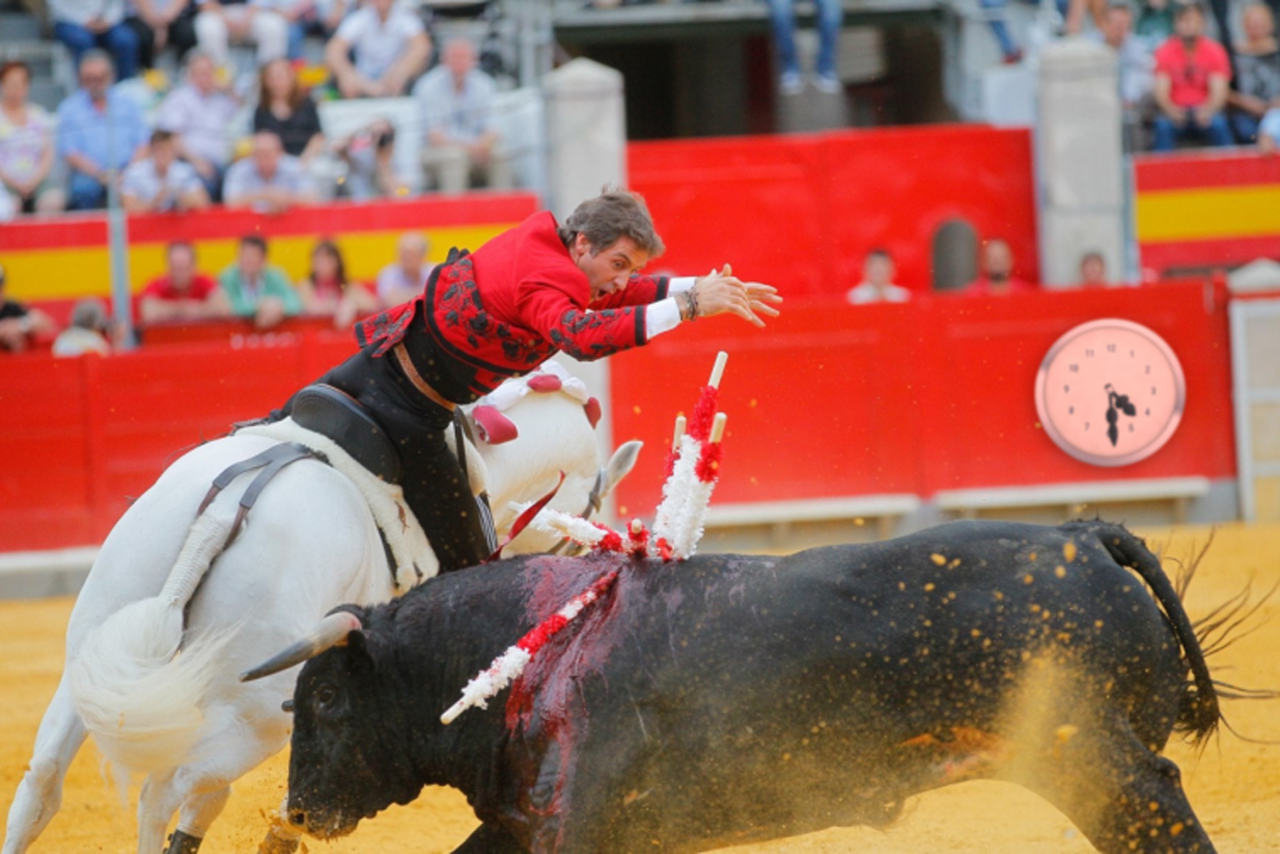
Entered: **4:29**
